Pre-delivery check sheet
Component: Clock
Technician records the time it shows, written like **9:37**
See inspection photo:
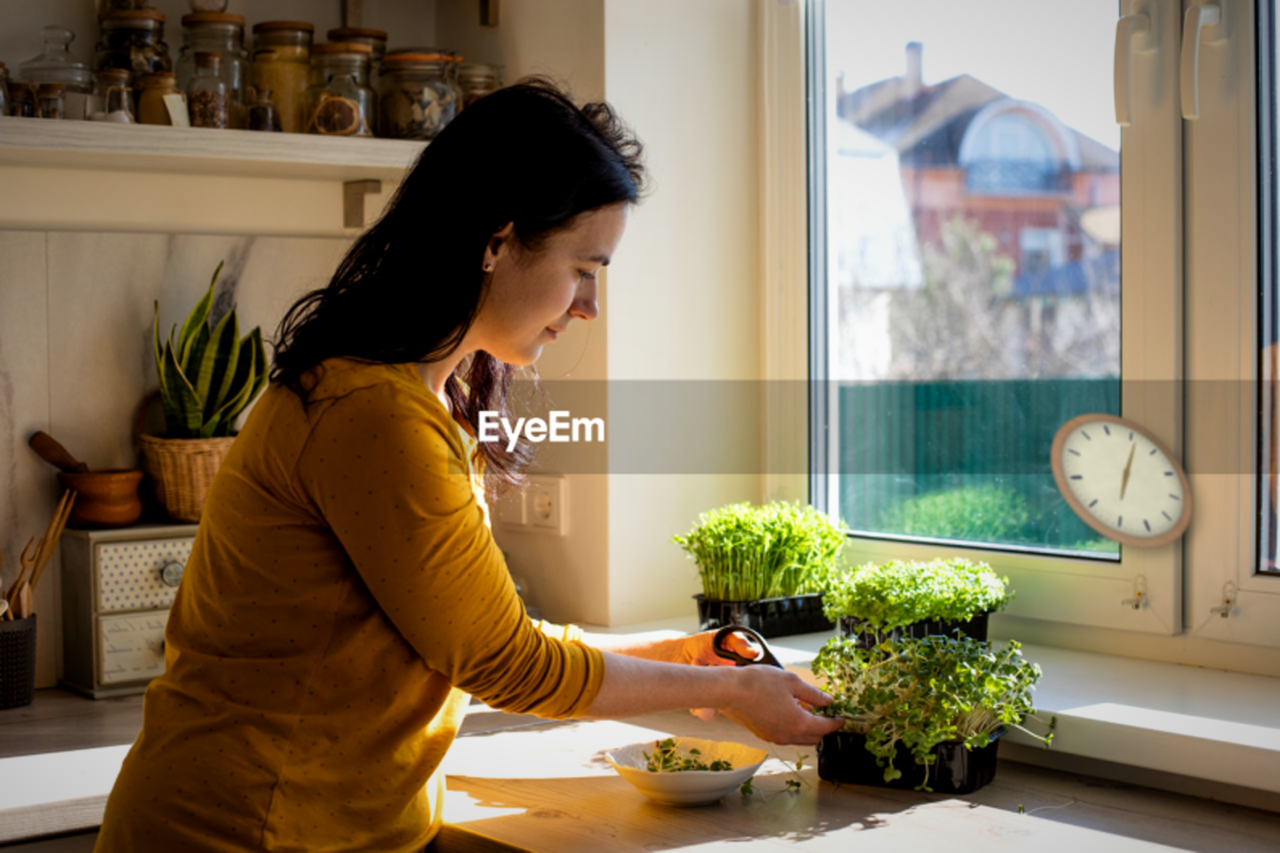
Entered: **7:06**
